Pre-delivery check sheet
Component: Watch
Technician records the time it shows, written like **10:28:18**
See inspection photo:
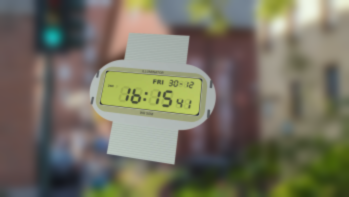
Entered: **16:15:41**
